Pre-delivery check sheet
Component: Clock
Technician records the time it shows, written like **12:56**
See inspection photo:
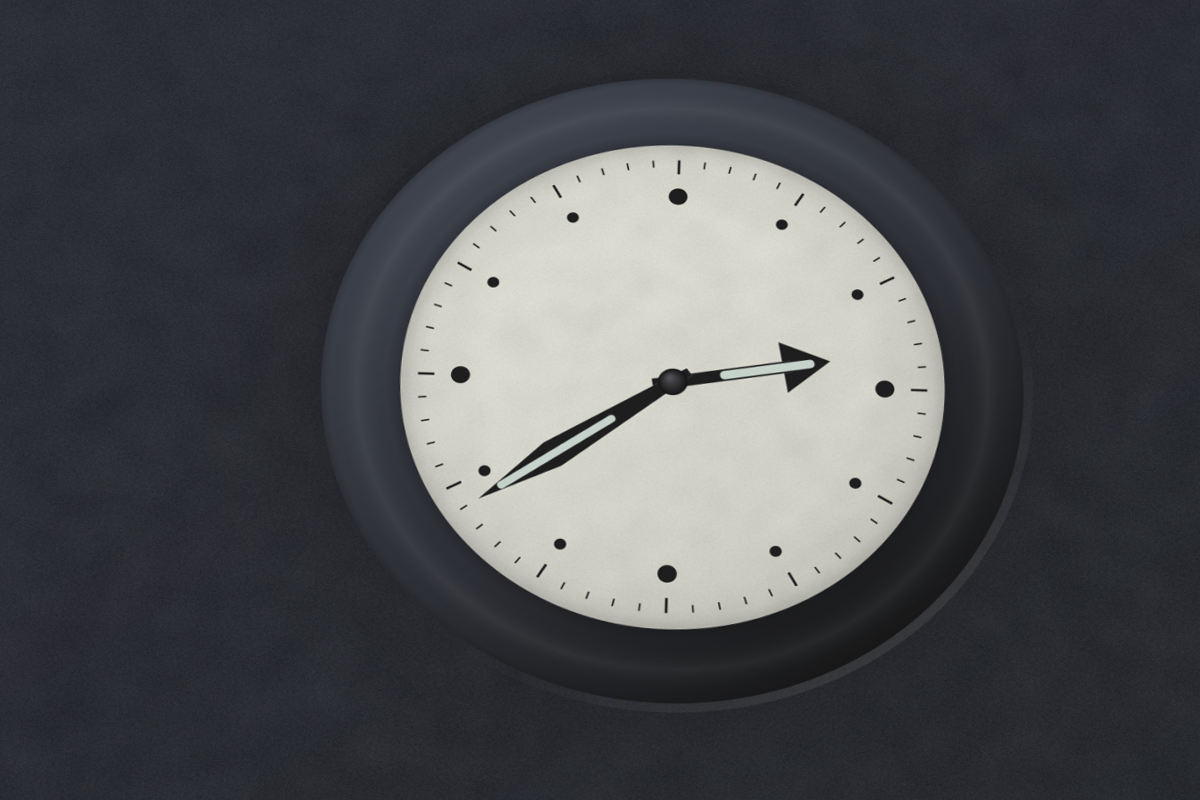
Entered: **2:39**
